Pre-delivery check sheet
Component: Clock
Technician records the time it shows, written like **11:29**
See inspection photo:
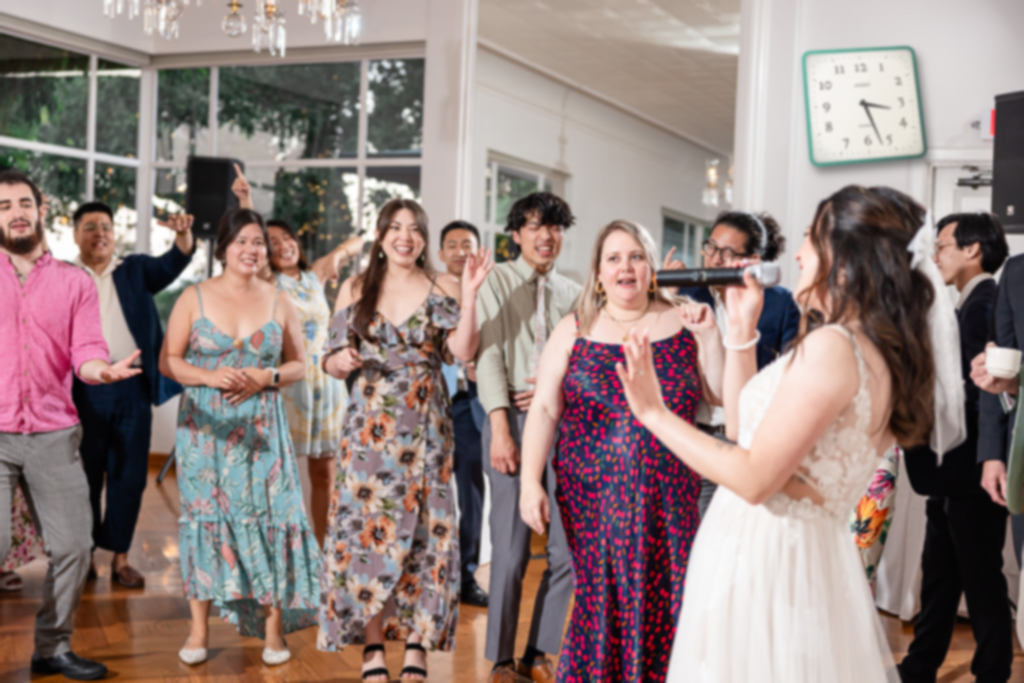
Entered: **3:27**
